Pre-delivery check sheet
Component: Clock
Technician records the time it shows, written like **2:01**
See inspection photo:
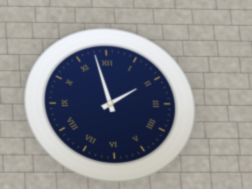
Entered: **1:58**
